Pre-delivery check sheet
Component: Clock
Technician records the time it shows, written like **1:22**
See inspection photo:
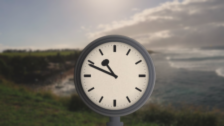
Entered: **10:49**
